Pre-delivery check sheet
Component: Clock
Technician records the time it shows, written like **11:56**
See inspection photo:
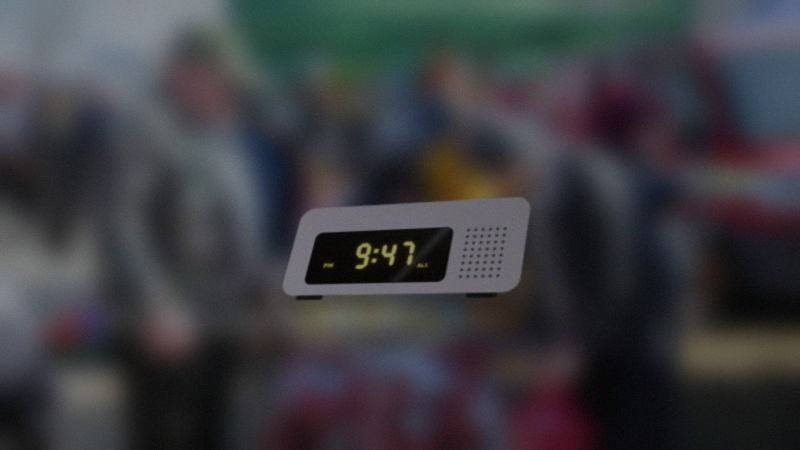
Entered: **9:47**
